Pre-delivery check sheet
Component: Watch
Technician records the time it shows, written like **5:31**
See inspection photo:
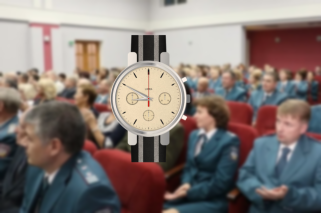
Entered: **8:50**
